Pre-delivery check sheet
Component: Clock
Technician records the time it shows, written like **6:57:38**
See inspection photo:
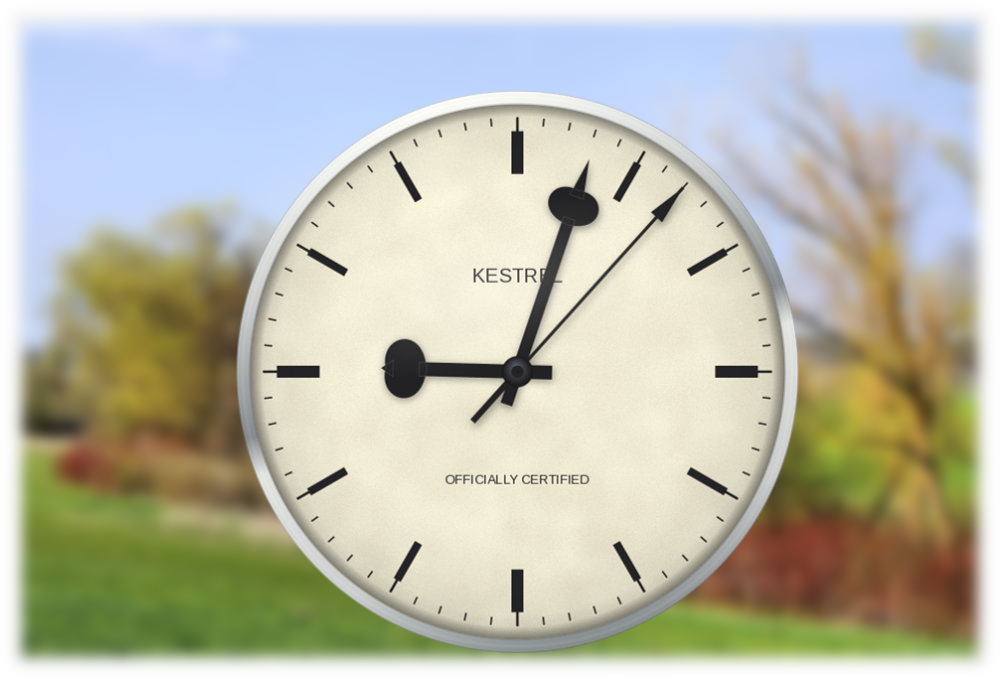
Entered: **9:03:07**
